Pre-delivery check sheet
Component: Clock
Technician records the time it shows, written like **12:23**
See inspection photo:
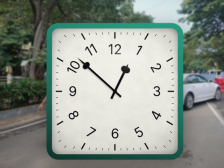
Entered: **12:52**
